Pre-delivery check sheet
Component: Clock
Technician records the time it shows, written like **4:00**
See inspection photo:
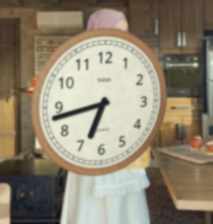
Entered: **6:43**
